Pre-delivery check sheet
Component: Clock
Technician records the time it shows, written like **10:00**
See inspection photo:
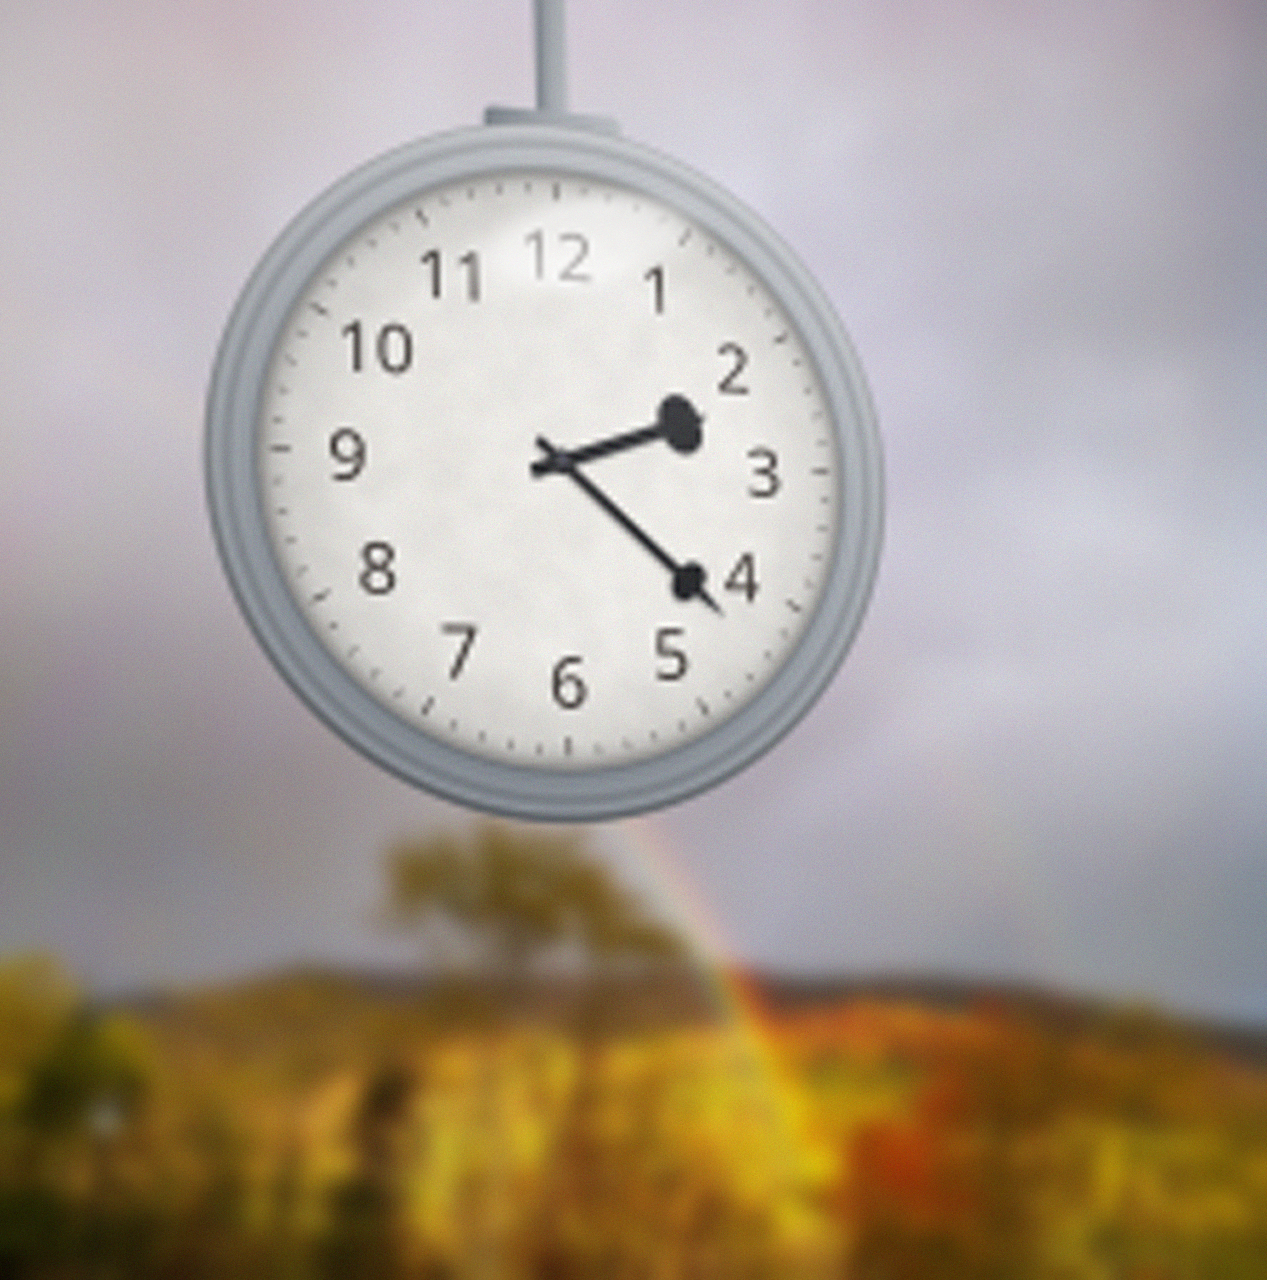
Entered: **2:22**
